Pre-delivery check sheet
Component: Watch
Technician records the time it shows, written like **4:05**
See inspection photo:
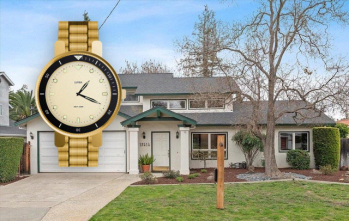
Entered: **1:19**
